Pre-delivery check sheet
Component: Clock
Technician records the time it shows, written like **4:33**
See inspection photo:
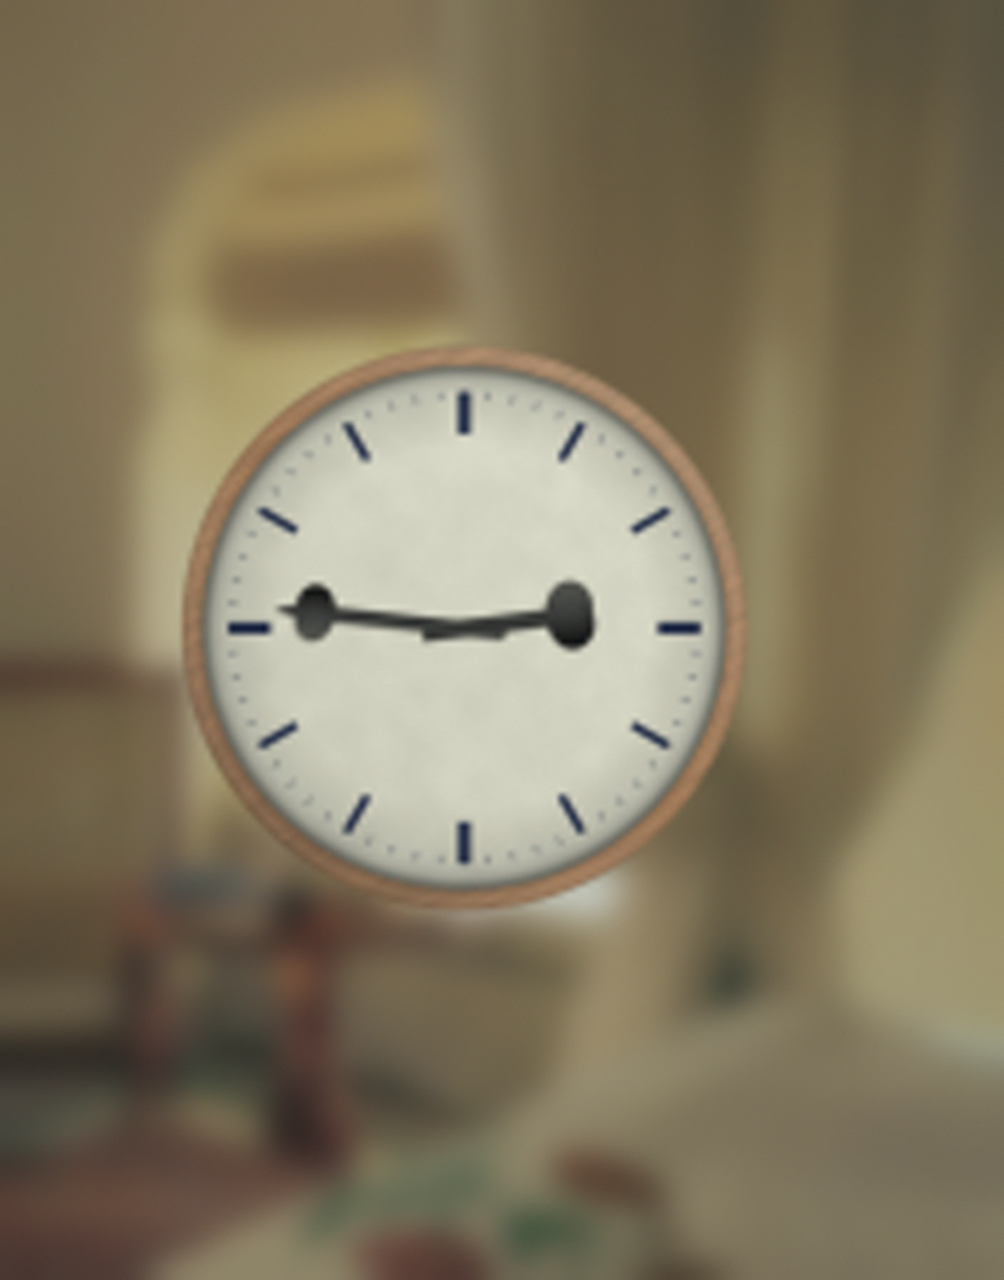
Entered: **2:46**
